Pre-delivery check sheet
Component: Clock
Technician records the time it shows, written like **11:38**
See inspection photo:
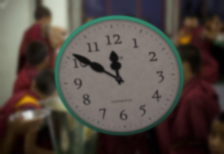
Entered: **11:51**
